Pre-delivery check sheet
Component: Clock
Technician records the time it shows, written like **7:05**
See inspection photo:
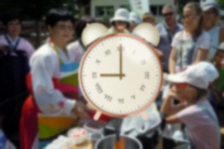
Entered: **9:00**
